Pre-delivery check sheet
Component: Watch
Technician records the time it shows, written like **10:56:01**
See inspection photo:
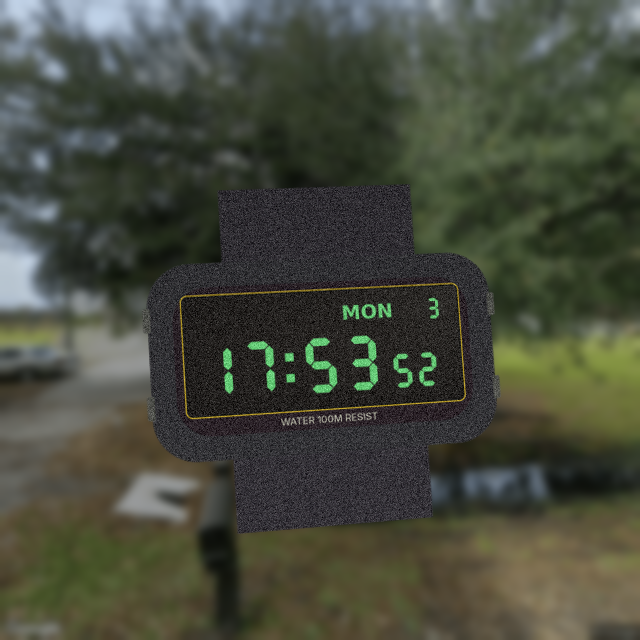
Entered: **17:53:52**
